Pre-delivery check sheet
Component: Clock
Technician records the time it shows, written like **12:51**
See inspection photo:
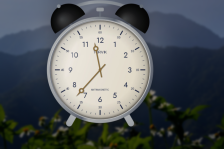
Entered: **11:37**
